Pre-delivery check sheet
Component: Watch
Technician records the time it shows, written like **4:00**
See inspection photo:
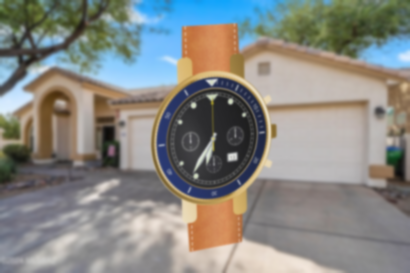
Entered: **6:36**
